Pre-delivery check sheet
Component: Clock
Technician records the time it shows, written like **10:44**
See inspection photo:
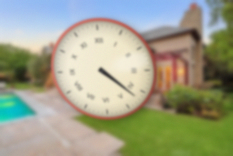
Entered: **4:22**
